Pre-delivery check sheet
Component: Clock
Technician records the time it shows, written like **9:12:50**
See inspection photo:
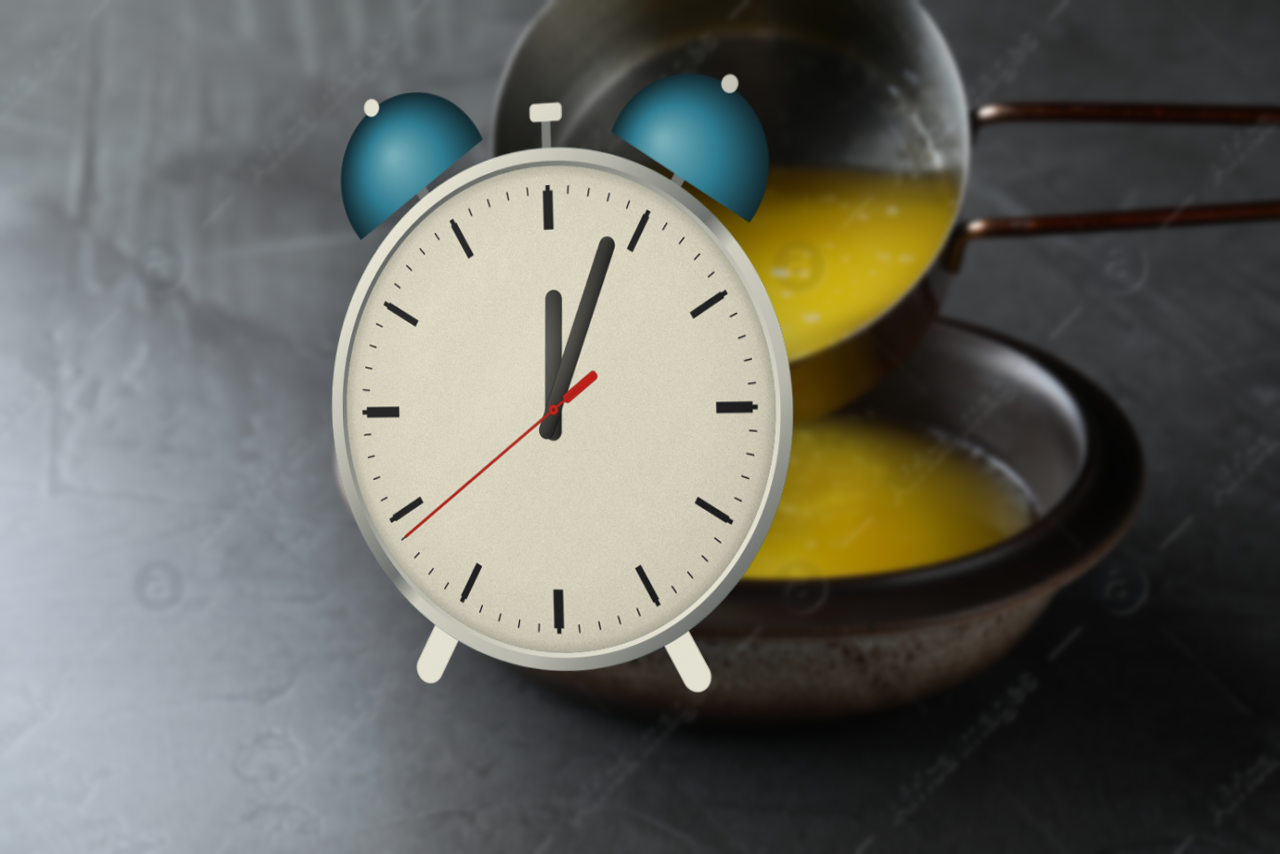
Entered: **12:03:39**
